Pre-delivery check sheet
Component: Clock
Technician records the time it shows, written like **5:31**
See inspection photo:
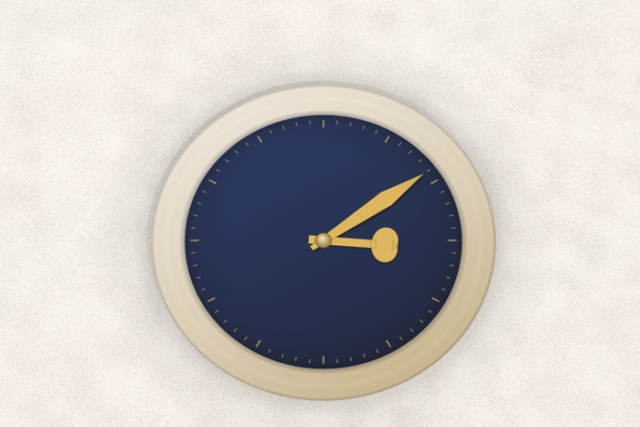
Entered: **3:09**
